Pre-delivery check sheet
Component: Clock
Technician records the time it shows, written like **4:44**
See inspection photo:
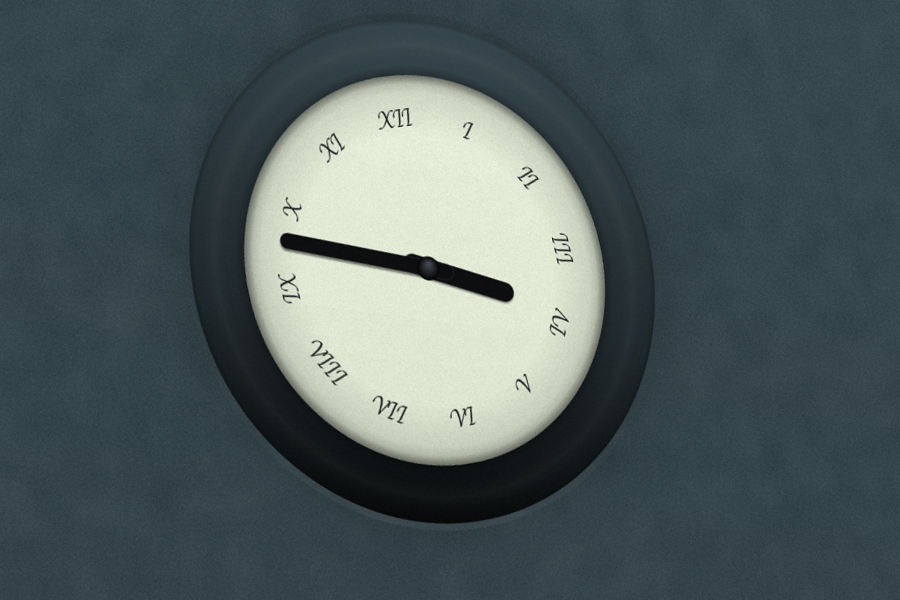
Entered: **3:48**
